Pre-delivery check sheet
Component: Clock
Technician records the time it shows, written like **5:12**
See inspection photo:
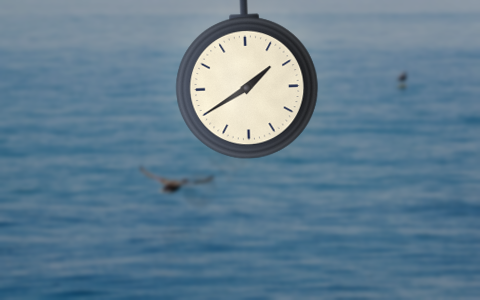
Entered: **1:40**
